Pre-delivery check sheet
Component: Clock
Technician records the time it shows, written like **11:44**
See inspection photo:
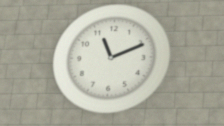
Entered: **11:11**
